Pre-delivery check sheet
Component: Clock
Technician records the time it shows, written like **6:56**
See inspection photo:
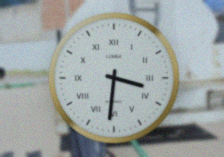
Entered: **3:31**
